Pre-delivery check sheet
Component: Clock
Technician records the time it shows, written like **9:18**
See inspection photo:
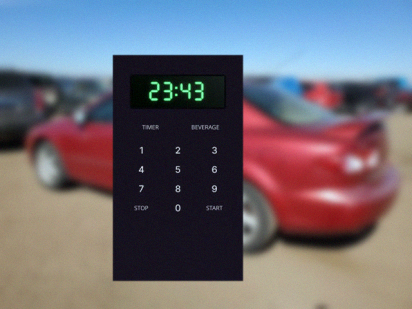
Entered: **23:43**
